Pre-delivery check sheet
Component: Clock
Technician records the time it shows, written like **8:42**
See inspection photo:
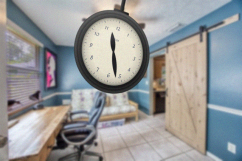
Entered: **11:27**
